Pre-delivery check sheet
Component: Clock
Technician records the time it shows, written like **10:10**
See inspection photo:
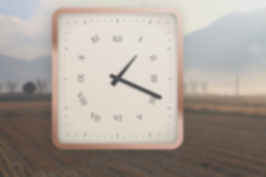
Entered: **1:19**
